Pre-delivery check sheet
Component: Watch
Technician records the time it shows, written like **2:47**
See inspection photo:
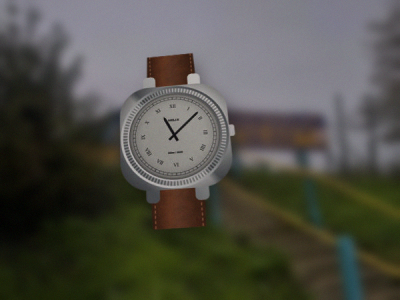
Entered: **11:08**
